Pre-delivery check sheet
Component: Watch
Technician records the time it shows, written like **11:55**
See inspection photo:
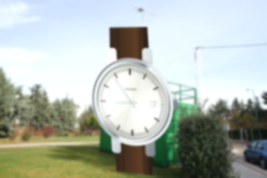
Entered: **8:54**
